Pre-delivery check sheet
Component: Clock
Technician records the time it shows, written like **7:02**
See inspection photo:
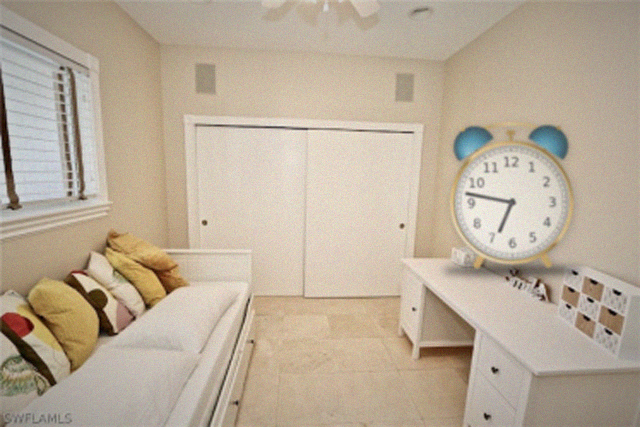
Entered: **6:47**
